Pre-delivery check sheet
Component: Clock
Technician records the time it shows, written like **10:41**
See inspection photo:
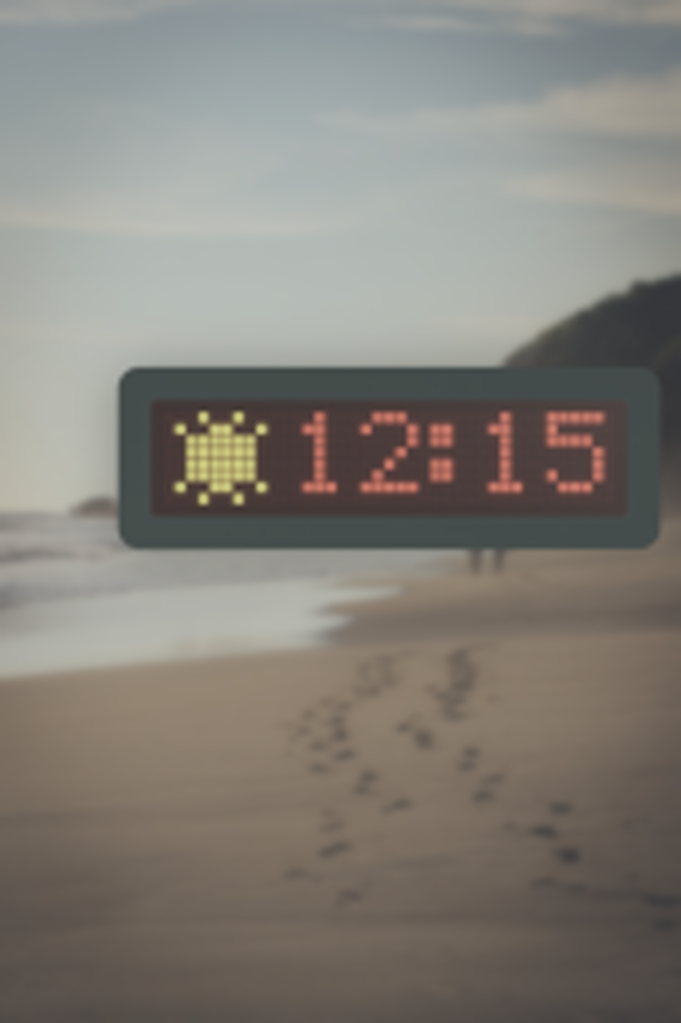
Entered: **12:15**
